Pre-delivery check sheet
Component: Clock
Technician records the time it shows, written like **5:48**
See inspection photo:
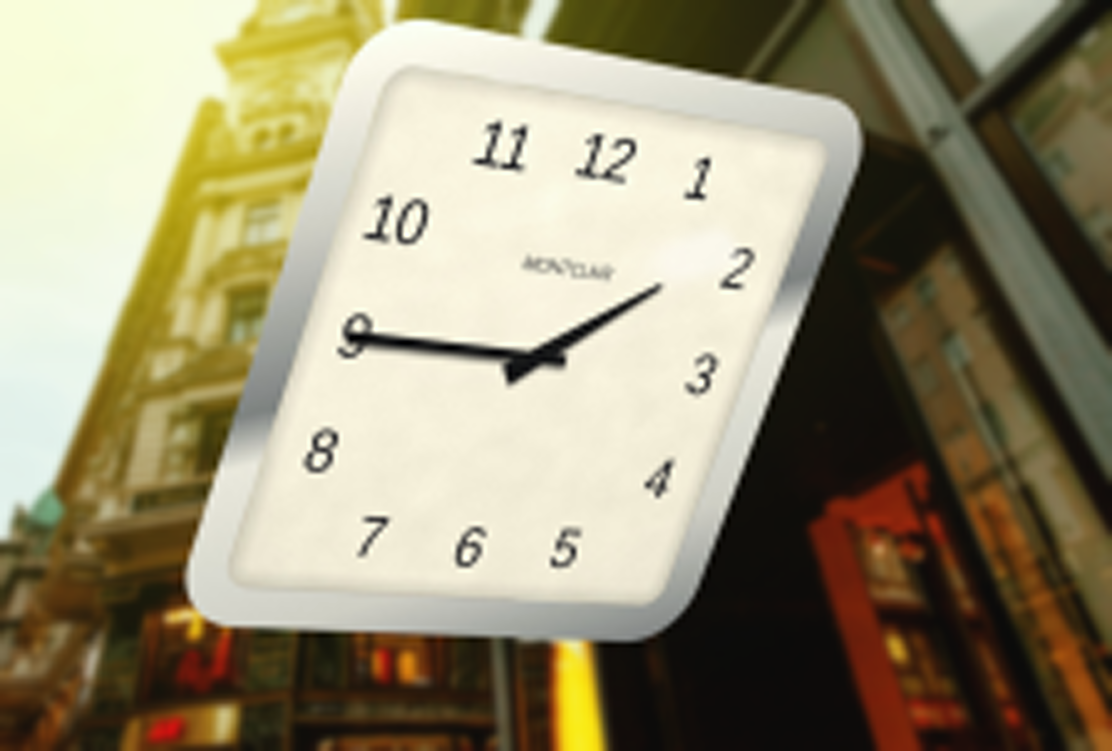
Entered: **1:45**
